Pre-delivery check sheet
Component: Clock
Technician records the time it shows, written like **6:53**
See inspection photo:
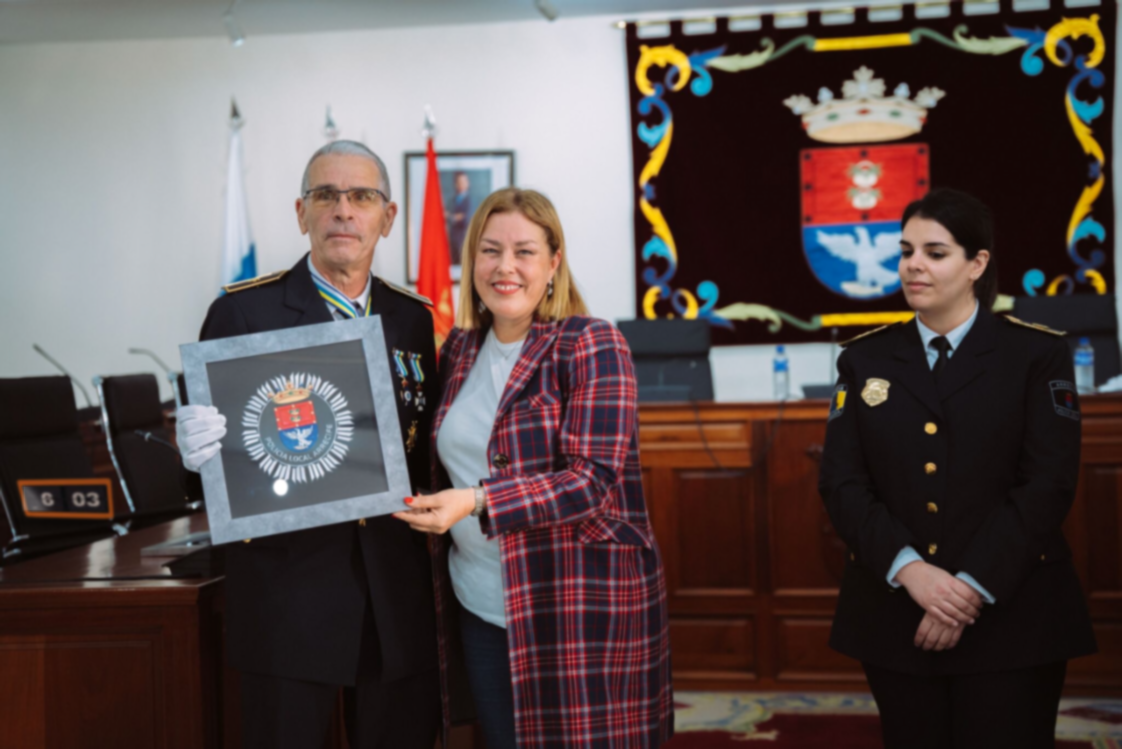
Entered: **6:03**
